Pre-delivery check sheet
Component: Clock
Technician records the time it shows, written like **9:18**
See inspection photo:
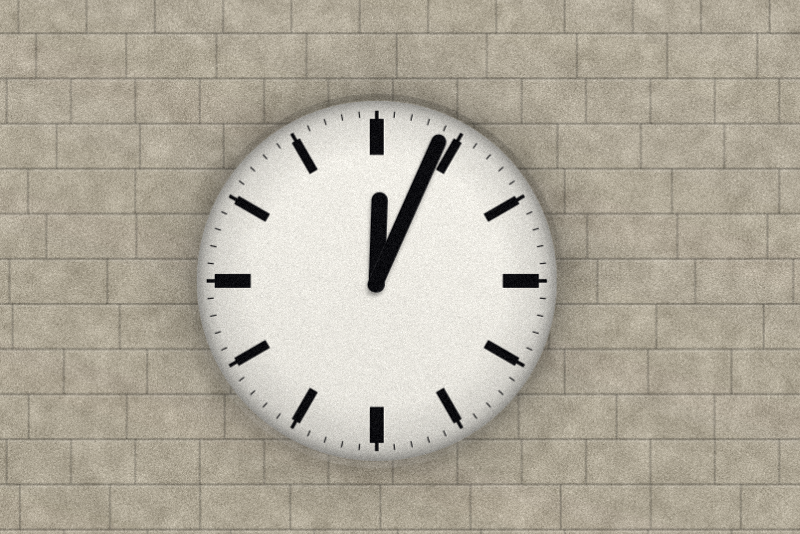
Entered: **12:04**
